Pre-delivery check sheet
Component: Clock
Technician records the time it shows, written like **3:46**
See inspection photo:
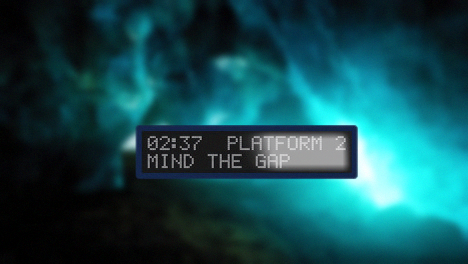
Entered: **2:37**
